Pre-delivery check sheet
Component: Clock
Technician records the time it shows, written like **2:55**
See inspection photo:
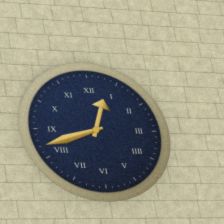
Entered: **12:42**
